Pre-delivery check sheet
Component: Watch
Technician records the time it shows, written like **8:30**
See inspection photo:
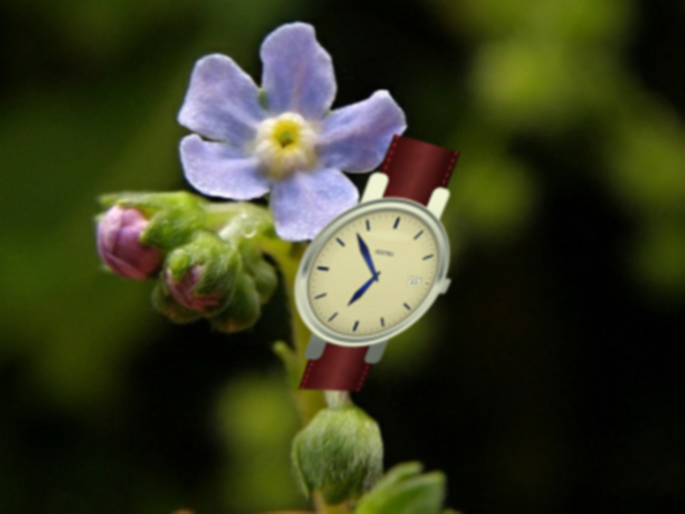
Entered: **6:53**
